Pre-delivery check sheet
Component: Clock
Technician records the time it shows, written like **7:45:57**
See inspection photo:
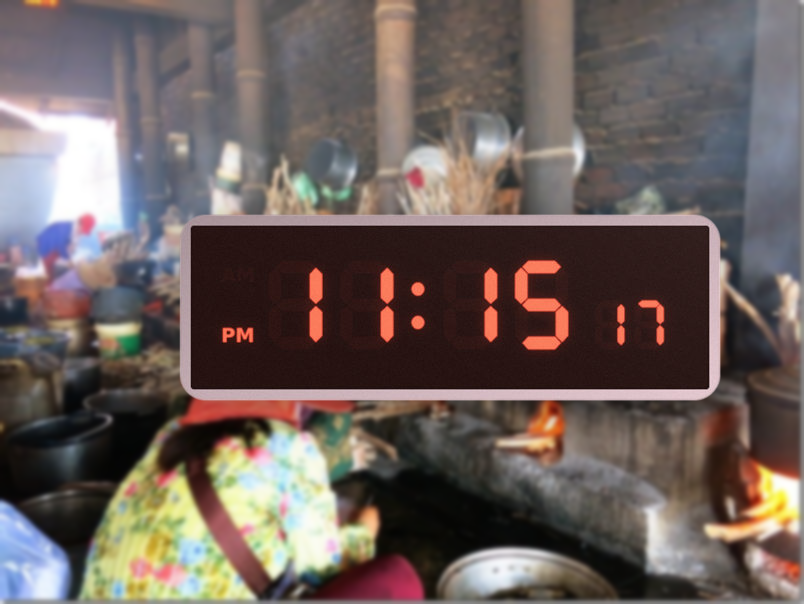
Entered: **11:15:17**
